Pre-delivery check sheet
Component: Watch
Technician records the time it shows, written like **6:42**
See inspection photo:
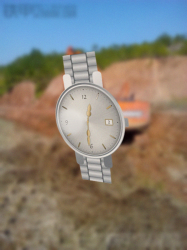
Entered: **12:31**
